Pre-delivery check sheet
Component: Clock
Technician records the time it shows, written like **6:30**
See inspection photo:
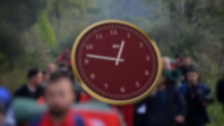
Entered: **12:47**
